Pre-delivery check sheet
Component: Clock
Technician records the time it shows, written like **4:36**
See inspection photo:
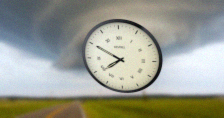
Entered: **7:50**
